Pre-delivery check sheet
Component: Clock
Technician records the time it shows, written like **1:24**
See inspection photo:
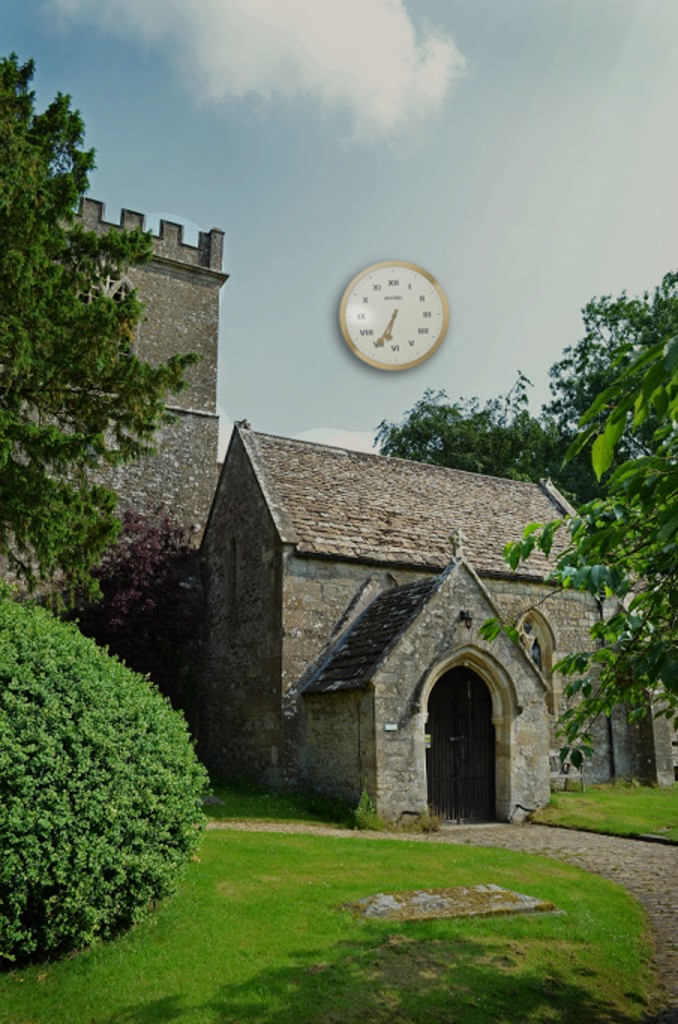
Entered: **6:35**
